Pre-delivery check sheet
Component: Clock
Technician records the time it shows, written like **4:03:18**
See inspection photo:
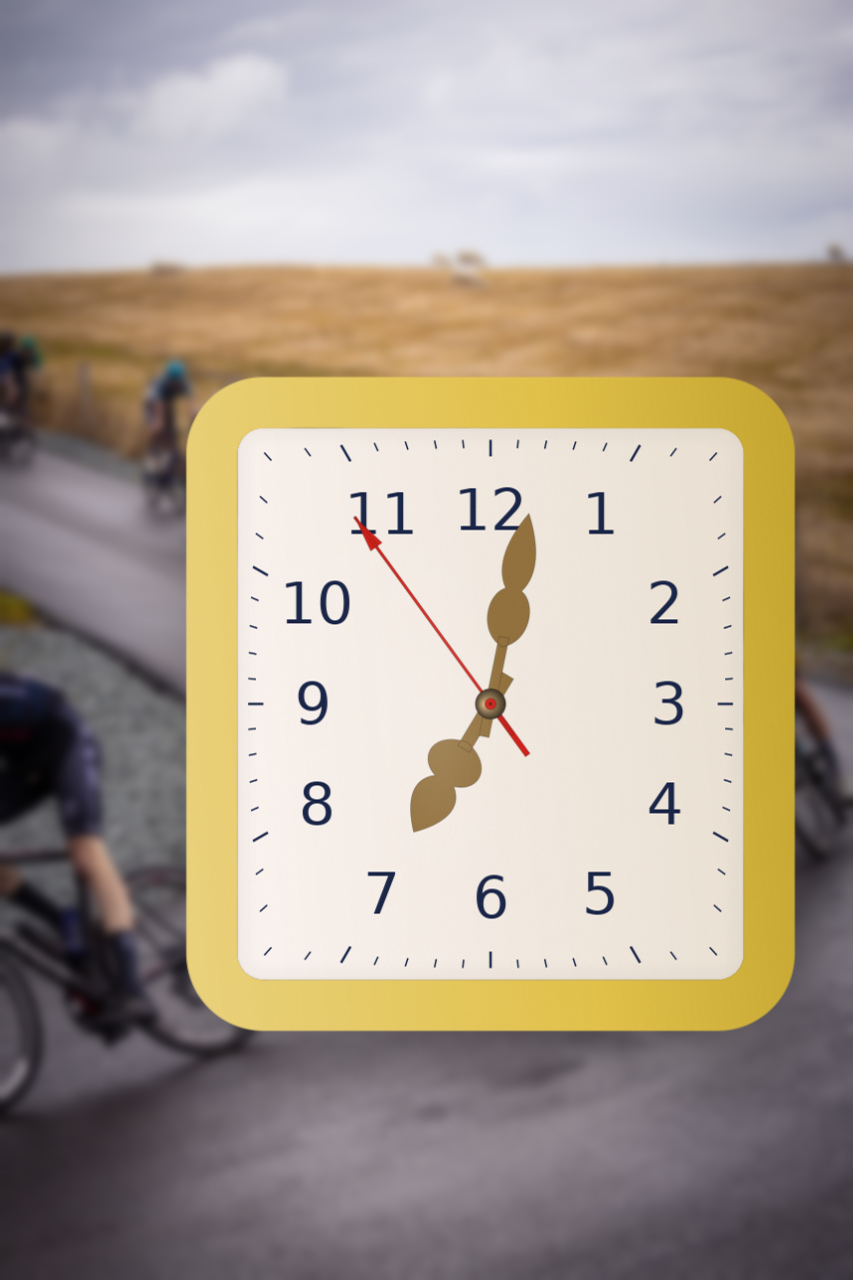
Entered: **7:01:54**
